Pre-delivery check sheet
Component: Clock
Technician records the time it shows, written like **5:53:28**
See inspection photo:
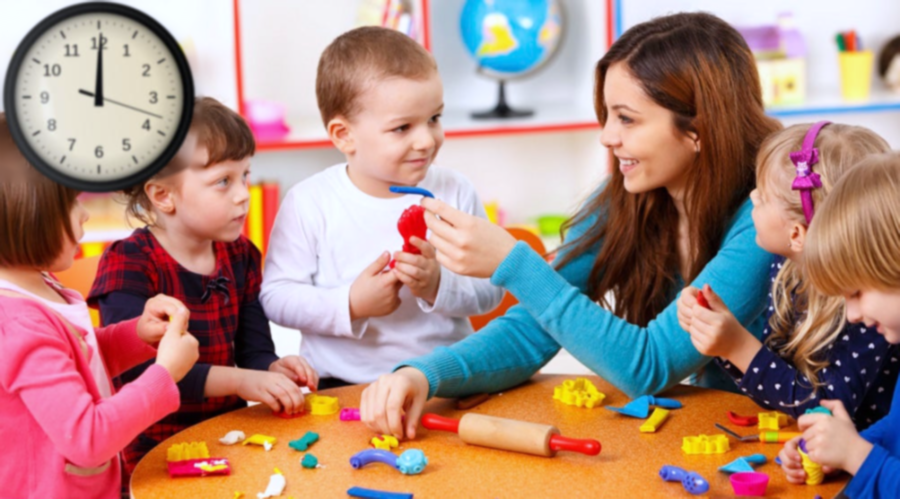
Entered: **12:00:18**
